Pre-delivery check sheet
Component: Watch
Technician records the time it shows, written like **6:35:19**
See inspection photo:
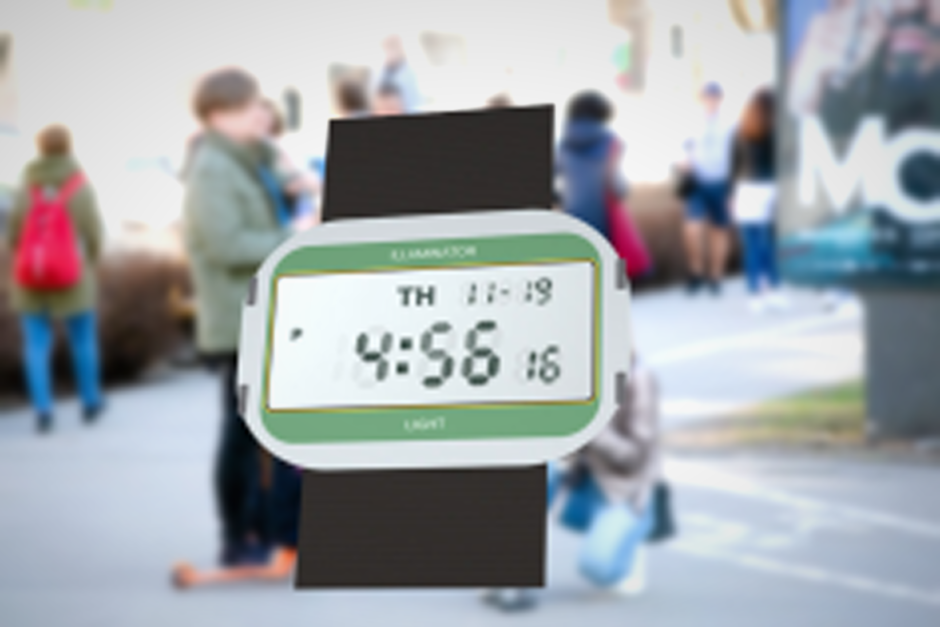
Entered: **4:56:16**
